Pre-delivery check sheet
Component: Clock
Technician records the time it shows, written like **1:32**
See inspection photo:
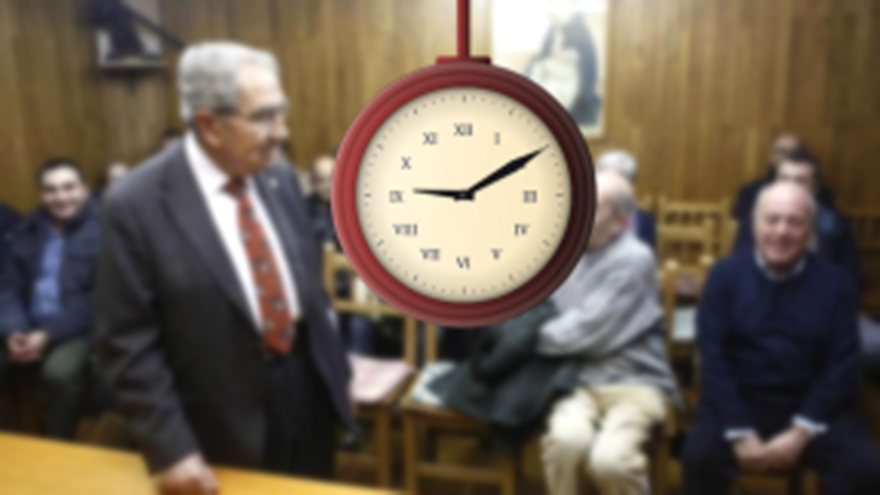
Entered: **9:10**
